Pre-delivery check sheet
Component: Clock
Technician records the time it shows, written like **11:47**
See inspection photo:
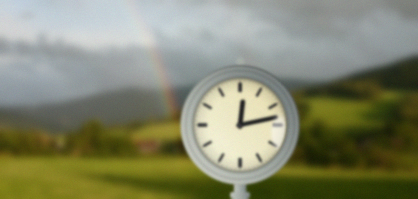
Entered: **12:13**
